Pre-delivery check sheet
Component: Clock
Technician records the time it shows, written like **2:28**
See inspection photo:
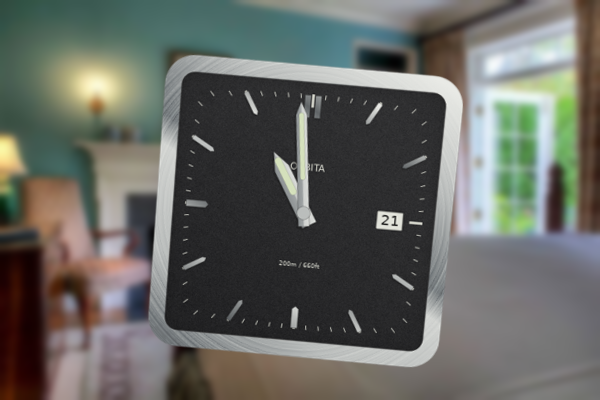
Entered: **10:59**
